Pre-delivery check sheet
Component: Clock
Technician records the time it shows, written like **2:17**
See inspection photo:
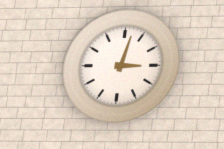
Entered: **3:02**
